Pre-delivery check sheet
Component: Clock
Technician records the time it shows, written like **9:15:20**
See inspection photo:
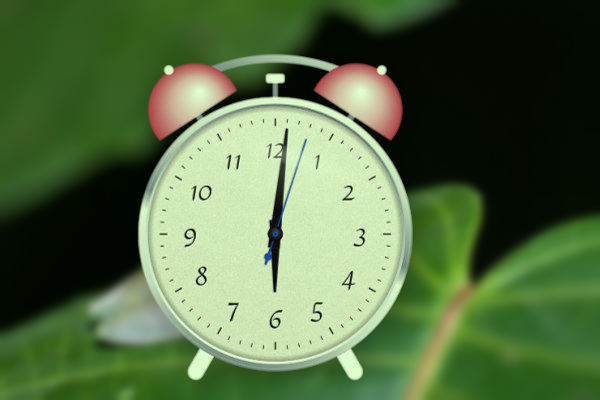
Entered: **6:01:03**
